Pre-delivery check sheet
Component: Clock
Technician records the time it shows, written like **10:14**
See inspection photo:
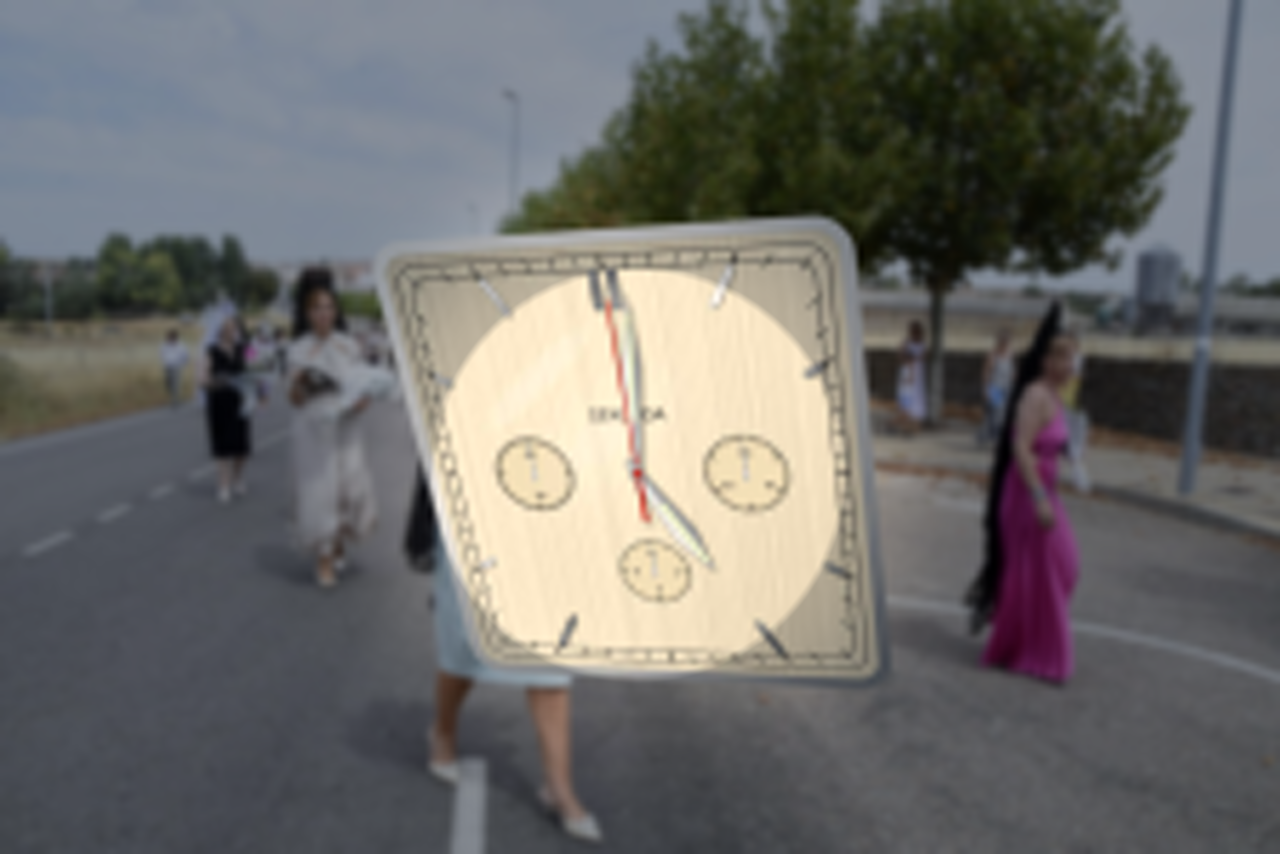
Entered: **5:01**
